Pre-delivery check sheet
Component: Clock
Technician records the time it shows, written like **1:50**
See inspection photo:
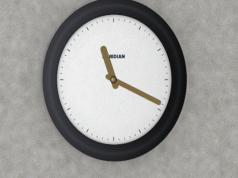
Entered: **11:19**
